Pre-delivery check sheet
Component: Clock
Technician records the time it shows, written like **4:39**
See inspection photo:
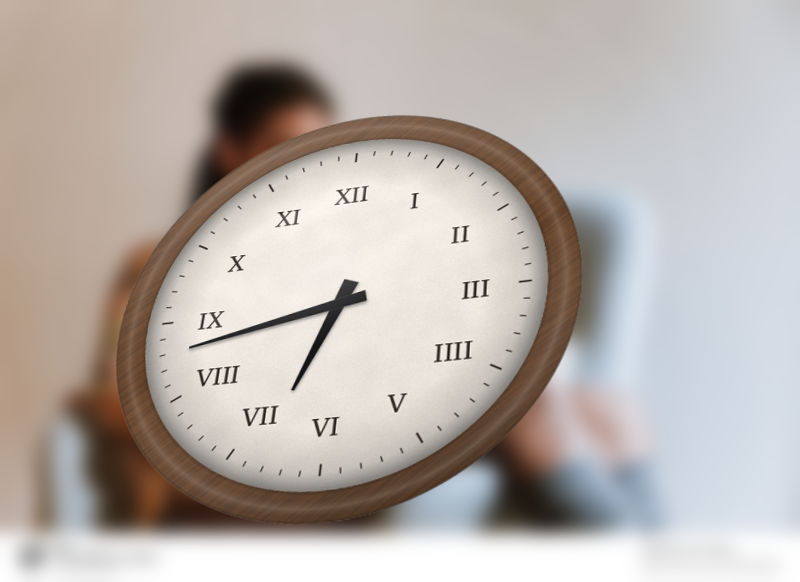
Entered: **6:43**
